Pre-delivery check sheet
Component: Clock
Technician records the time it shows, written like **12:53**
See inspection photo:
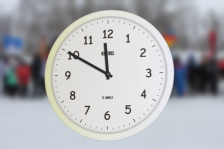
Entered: **11:50**
